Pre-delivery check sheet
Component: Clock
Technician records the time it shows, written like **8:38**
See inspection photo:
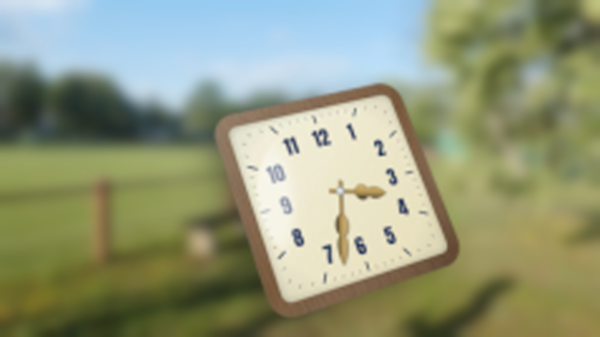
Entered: **3:33**
